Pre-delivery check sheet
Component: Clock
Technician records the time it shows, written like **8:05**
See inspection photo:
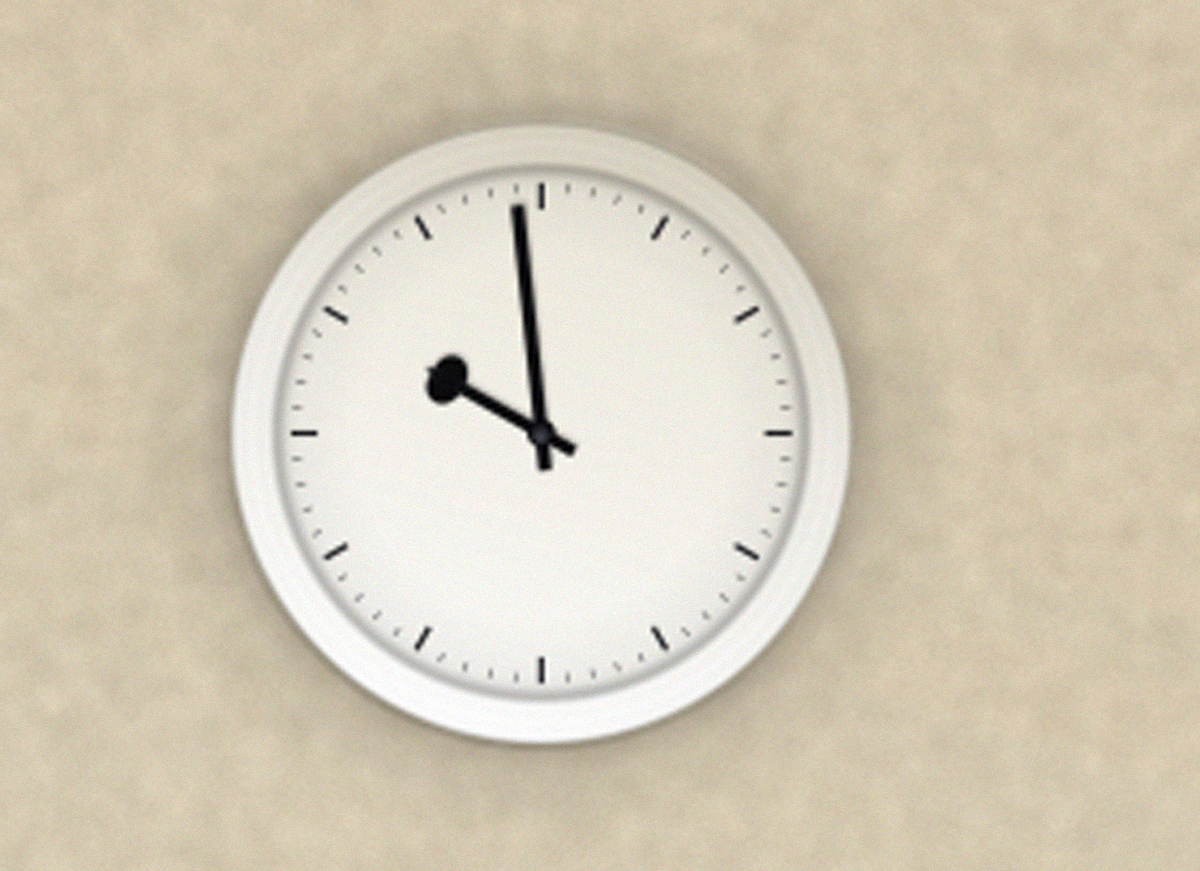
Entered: **9:59**
